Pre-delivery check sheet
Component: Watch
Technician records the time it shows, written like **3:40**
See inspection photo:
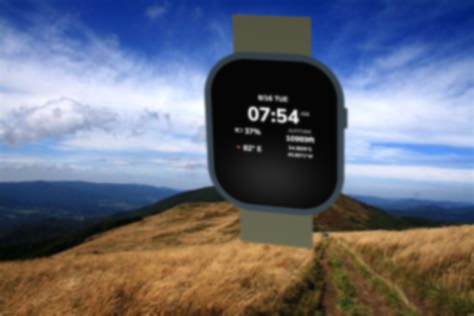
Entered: **7:54**
